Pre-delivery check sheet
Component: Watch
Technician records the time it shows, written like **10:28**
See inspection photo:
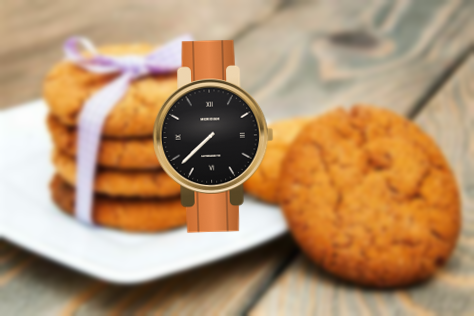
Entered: **7:38**
